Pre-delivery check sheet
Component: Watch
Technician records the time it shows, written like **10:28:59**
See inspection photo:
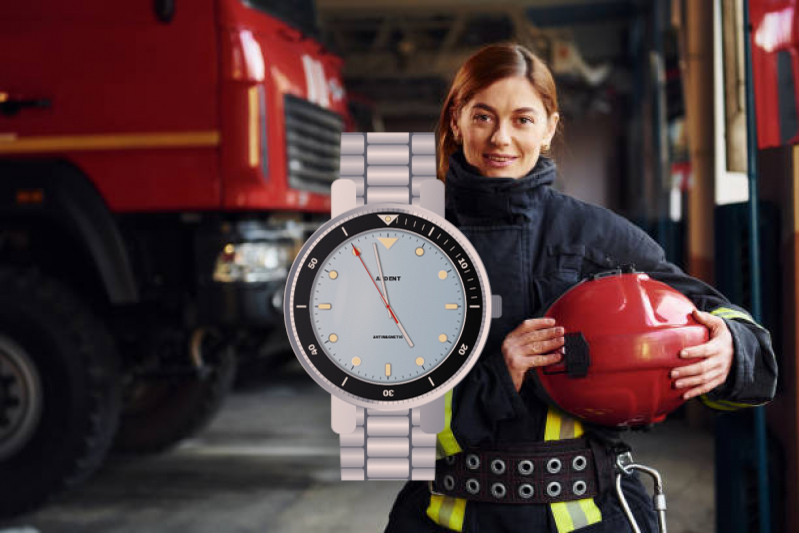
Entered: **4:57:55**
